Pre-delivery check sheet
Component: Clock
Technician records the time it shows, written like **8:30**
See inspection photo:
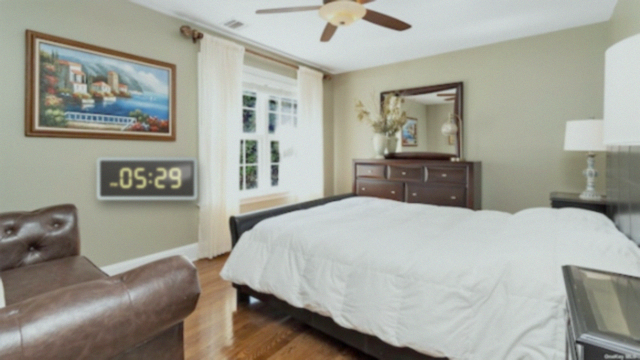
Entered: **5:29**
